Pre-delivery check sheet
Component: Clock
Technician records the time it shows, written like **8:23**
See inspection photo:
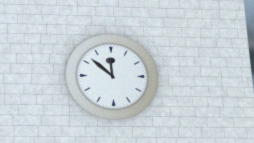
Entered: **11:52**
